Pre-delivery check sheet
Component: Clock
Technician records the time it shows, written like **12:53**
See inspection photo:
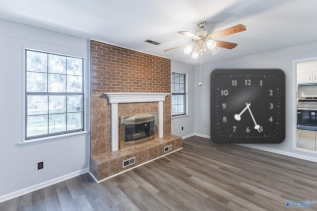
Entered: **7:26**
